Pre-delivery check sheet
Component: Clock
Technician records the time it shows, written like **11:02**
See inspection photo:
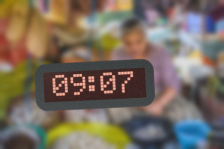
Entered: **9:07**
